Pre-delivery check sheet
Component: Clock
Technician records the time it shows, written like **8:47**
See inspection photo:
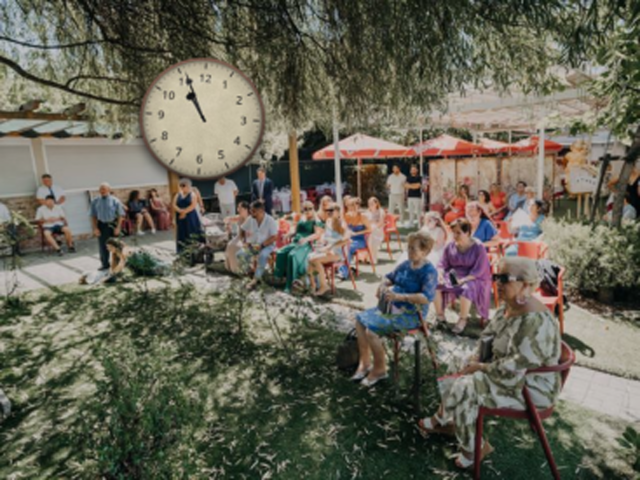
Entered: **10:56**
